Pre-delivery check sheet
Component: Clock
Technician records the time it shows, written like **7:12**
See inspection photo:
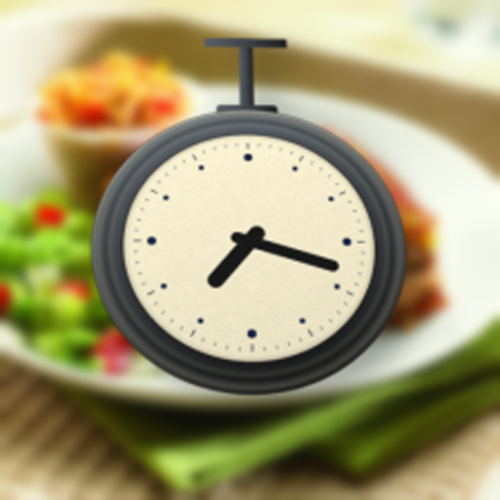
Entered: **7:18**
